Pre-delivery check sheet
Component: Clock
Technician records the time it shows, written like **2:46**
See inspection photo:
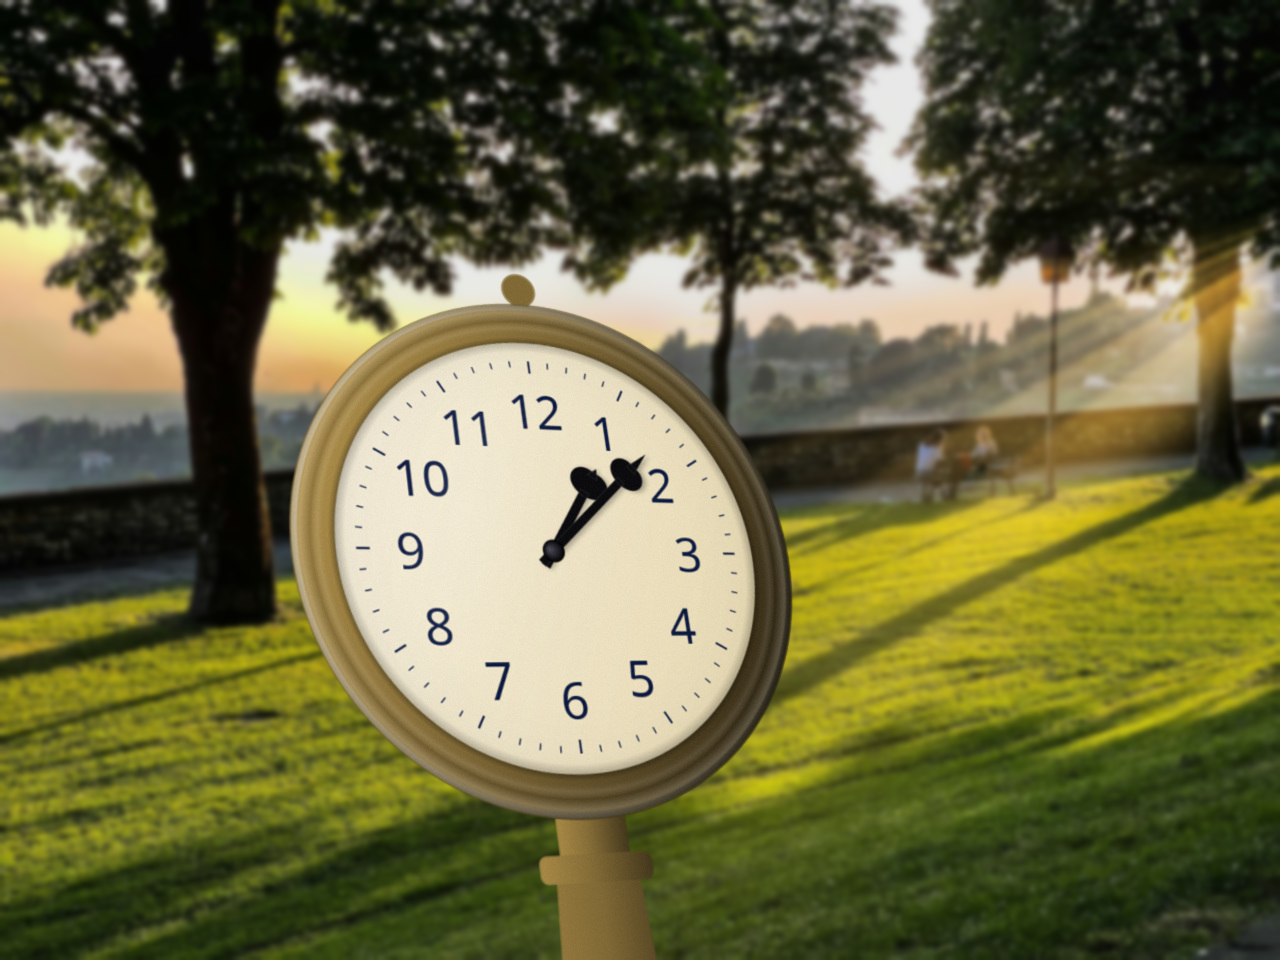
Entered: **1:08**
